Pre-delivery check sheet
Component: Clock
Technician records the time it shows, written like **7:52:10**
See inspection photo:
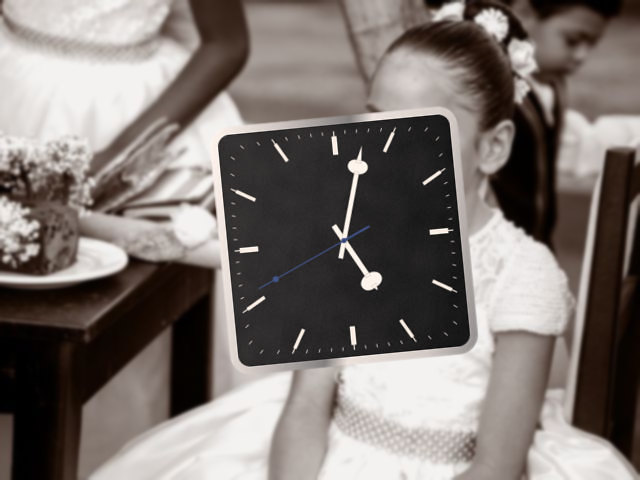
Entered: **5:02:41**
